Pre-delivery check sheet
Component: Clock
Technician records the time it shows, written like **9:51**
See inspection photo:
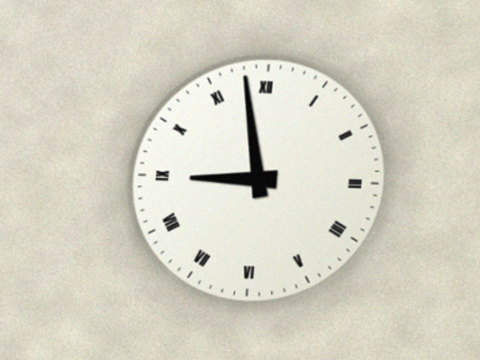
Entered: **8:58**
